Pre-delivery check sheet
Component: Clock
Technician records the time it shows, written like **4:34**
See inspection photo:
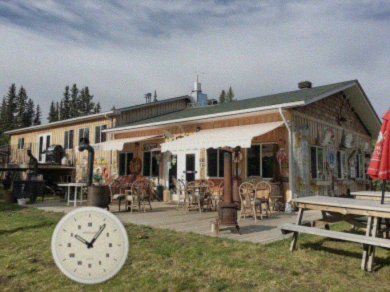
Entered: **10:06**
